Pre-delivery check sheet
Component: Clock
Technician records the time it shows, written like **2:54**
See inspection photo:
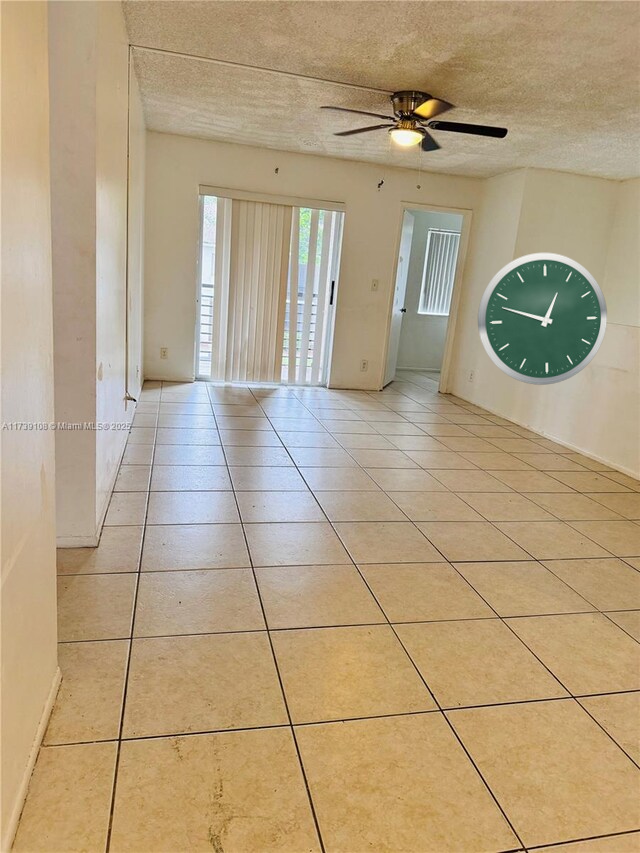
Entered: **12:48**
